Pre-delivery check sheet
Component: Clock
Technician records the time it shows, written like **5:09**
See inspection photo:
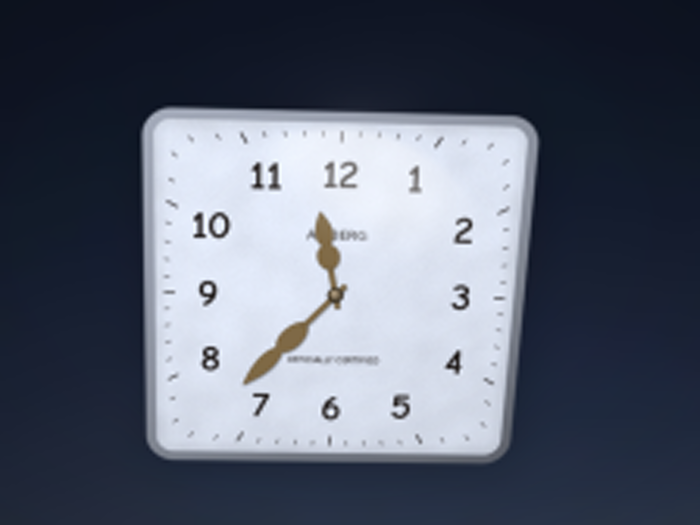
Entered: **11:37**
